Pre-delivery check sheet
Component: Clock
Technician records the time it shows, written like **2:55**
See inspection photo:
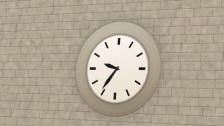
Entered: **9:36**
